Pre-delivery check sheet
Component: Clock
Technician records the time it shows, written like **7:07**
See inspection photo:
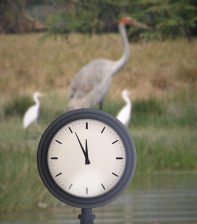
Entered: **11:56**
